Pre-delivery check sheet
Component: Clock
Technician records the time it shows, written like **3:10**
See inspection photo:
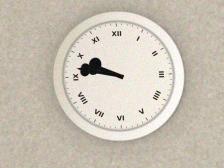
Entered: **9:47**
